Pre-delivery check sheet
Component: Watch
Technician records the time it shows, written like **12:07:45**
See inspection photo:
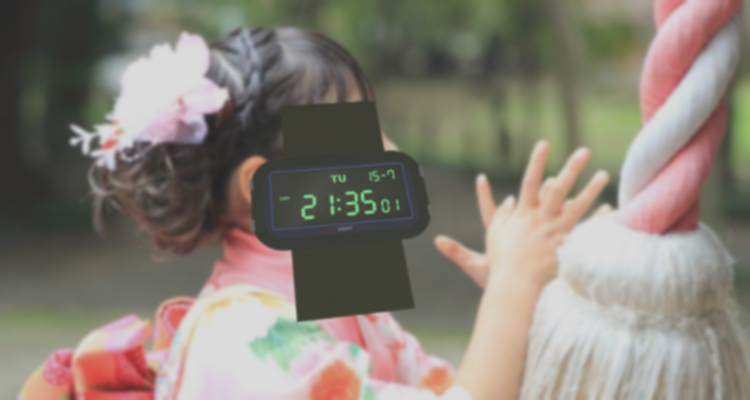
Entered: **21:35:01**
